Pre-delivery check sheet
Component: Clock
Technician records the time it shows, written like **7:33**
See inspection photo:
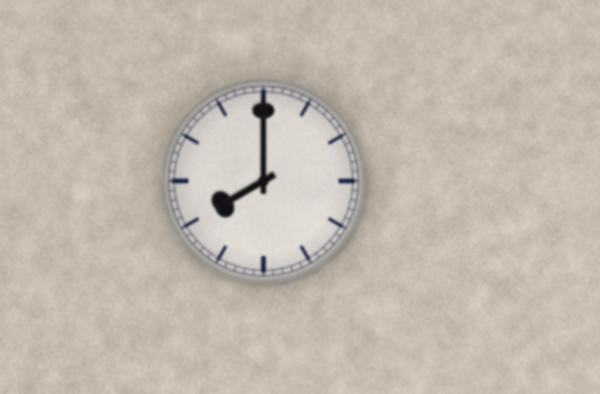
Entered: **8:00**
